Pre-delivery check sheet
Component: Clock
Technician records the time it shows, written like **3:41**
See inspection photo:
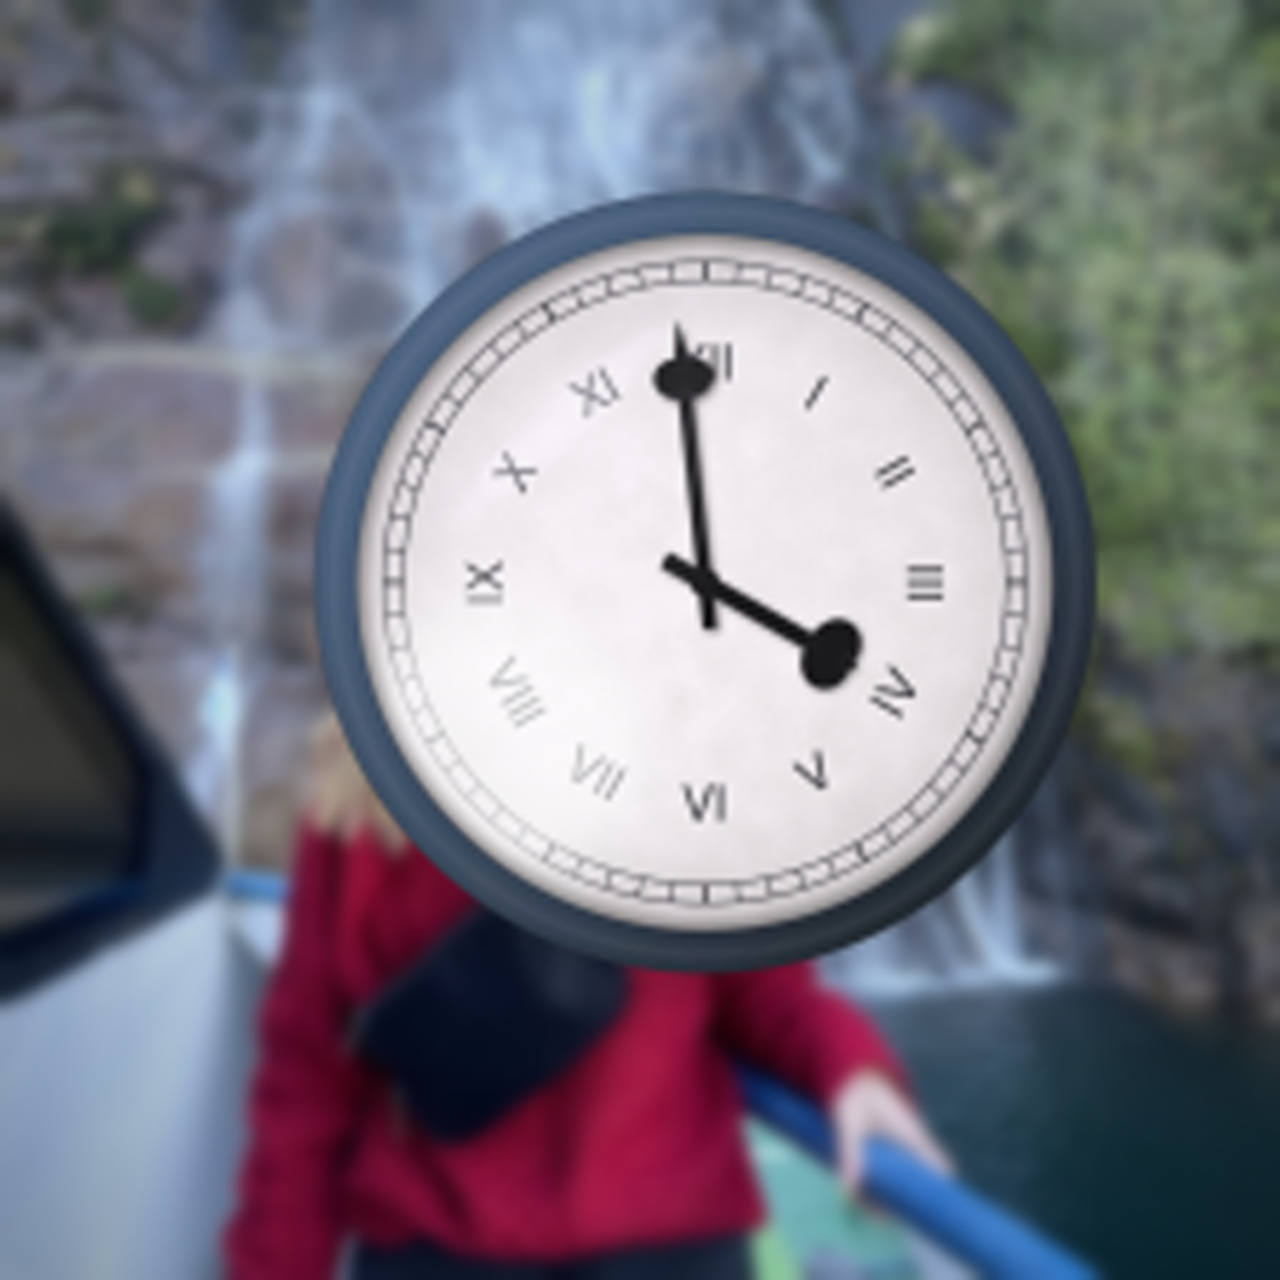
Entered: **3:59**
